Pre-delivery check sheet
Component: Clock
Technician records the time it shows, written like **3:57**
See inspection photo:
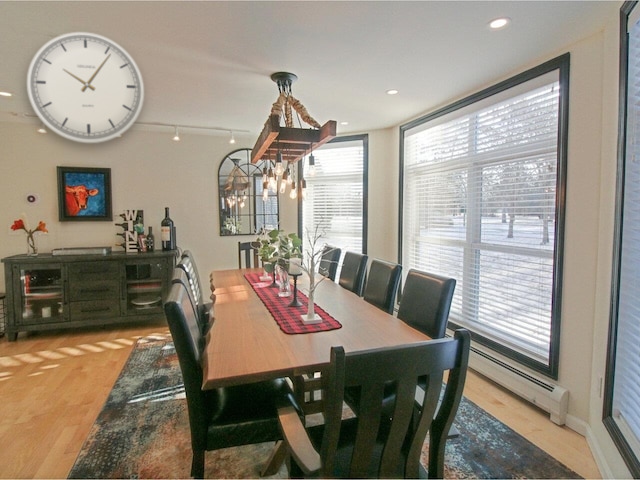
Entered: **10:06**
